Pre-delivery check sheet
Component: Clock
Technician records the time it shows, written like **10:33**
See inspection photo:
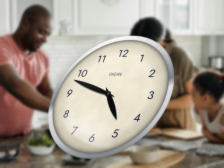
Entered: **4:48**
